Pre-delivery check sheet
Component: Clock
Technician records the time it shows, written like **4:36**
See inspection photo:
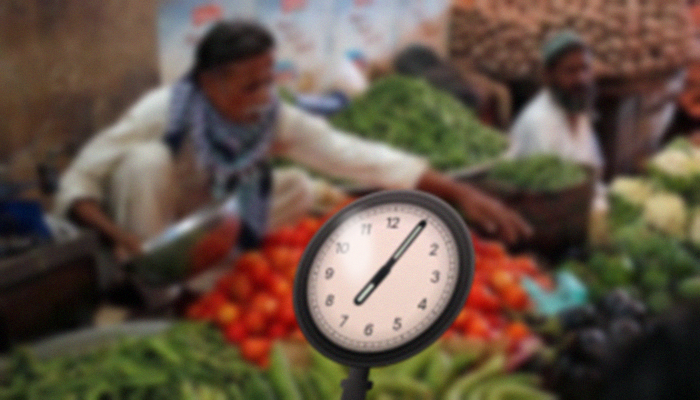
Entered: **7:05**
